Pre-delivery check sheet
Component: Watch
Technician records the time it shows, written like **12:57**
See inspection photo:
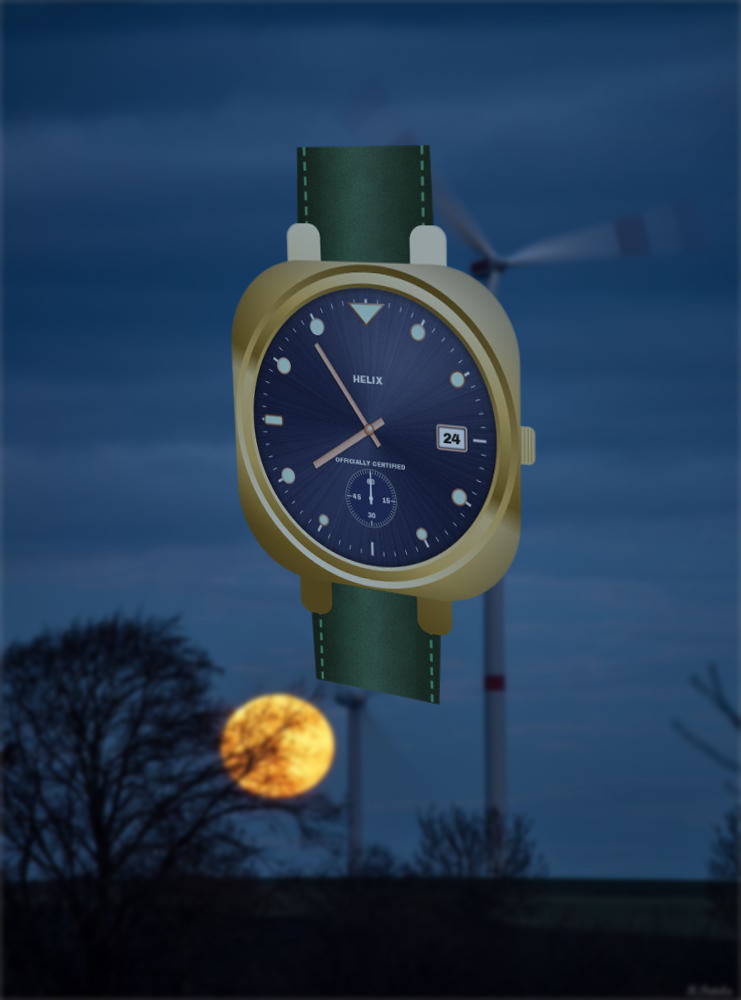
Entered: **7:54**
